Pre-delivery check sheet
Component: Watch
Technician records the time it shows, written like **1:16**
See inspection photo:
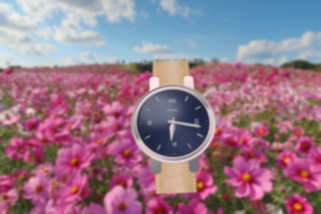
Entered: **6:17**
